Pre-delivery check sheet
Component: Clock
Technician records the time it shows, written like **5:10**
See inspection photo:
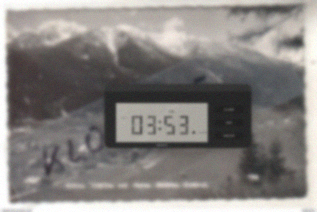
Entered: **3:53**
